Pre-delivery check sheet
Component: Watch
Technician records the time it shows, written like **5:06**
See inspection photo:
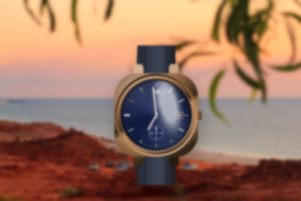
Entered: **6:59**
